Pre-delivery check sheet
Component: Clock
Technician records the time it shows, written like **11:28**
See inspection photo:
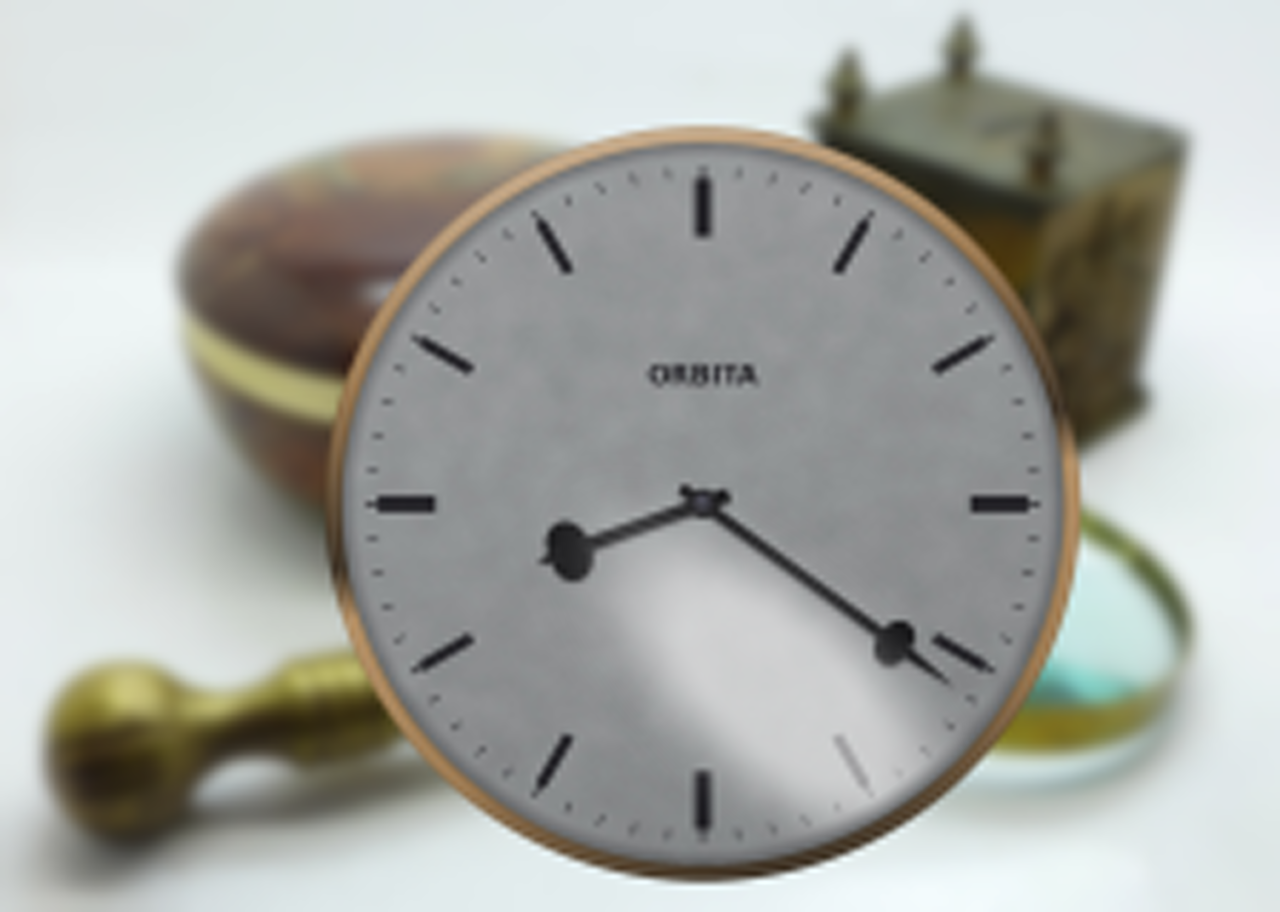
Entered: **8:21**
